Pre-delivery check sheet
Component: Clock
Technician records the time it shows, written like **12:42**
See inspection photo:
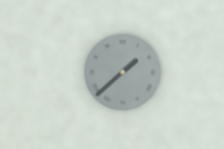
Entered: **1:38**
